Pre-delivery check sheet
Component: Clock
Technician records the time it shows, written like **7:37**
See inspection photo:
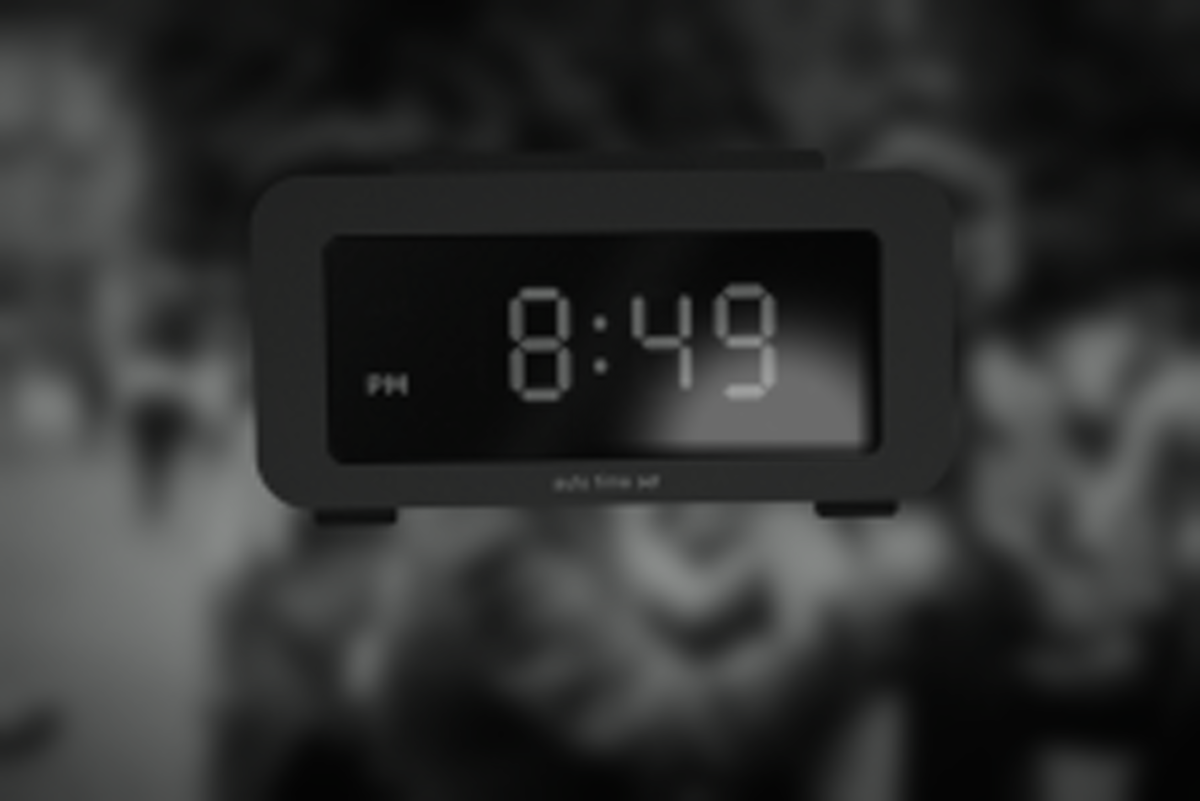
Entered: **8:49**
